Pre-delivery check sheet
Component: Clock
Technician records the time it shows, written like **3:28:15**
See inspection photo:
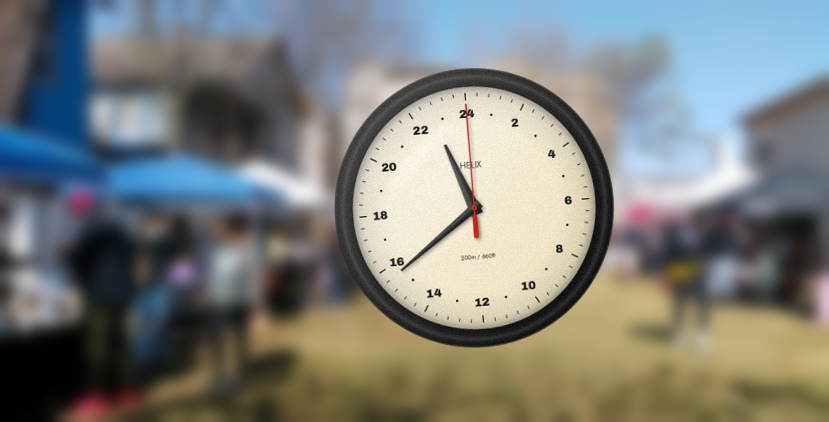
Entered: **22:39:00**
